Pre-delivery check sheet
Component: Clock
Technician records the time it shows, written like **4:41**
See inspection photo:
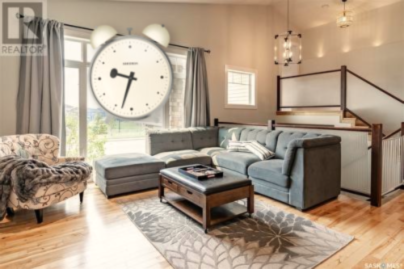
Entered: **9:33**
